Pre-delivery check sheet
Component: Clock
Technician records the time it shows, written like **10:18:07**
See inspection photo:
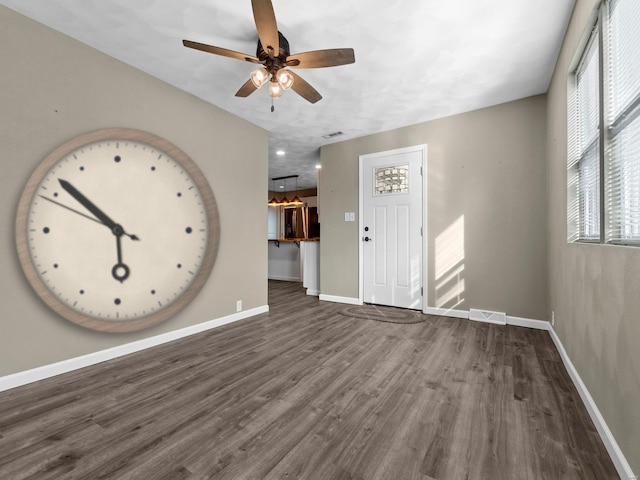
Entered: **5:51:49**
